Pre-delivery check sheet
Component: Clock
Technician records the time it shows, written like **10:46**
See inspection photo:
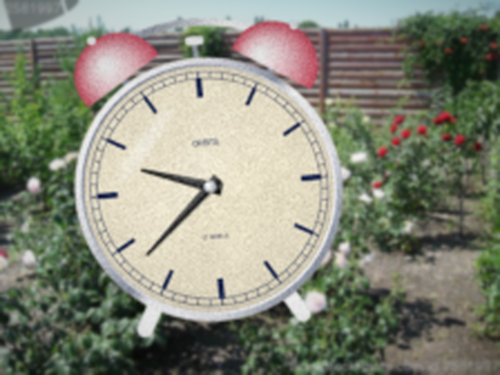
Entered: **9:38**
